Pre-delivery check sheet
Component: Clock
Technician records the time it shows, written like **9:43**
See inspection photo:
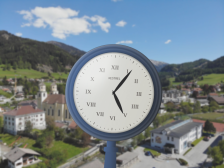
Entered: **5:06**
